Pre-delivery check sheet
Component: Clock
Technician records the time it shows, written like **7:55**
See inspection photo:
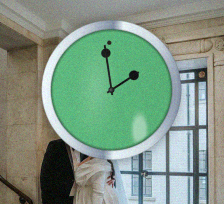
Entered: **1:59**
